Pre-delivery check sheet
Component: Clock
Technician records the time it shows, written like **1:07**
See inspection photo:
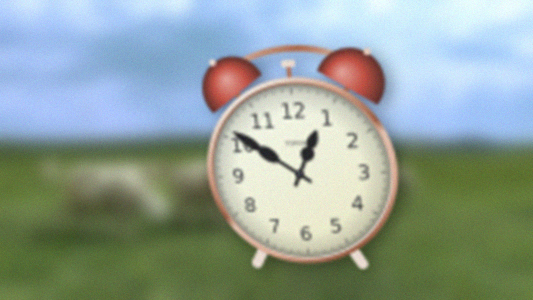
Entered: **12:51**
